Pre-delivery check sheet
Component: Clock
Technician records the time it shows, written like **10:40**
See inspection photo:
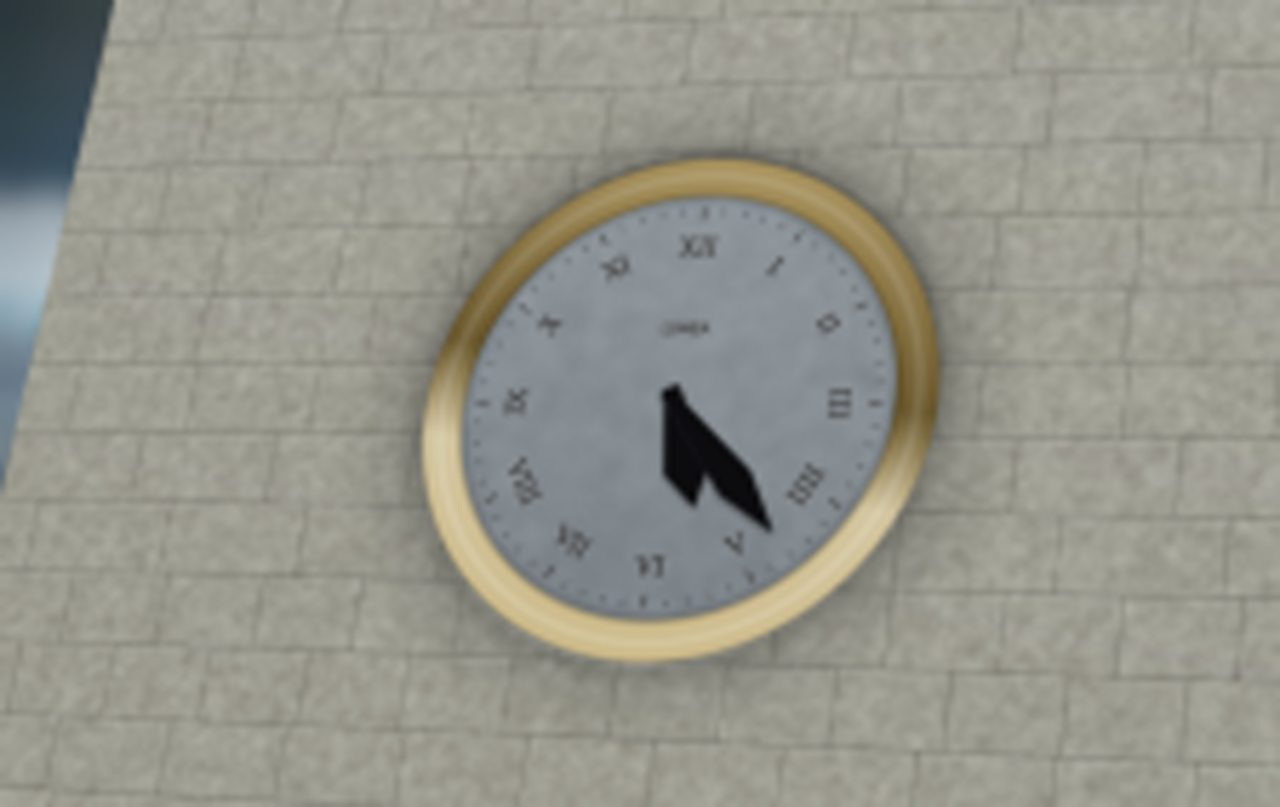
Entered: **5:23**
